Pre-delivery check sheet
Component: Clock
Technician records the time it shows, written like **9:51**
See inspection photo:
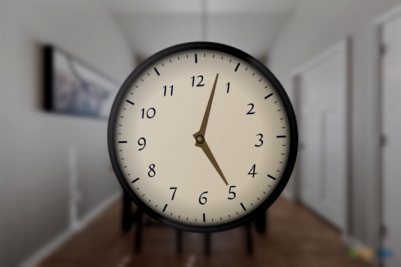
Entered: **5:03**
